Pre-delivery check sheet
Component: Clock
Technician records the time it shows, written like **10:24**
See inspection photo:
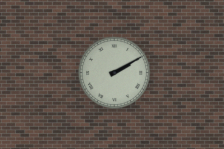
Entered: **2:10**
